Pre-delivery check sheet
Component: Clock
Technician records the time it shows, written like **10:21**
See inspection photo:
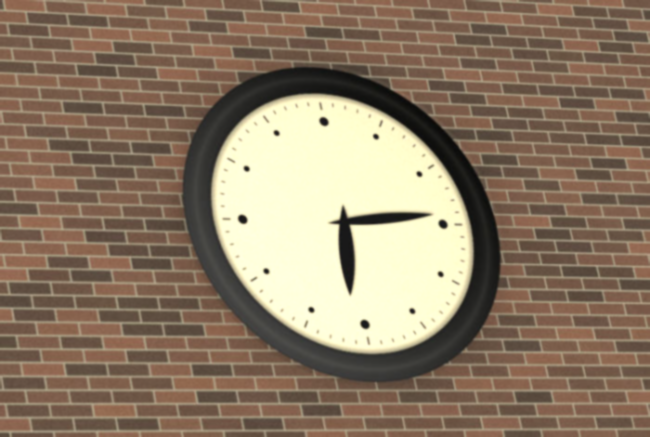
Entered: **6:14**
